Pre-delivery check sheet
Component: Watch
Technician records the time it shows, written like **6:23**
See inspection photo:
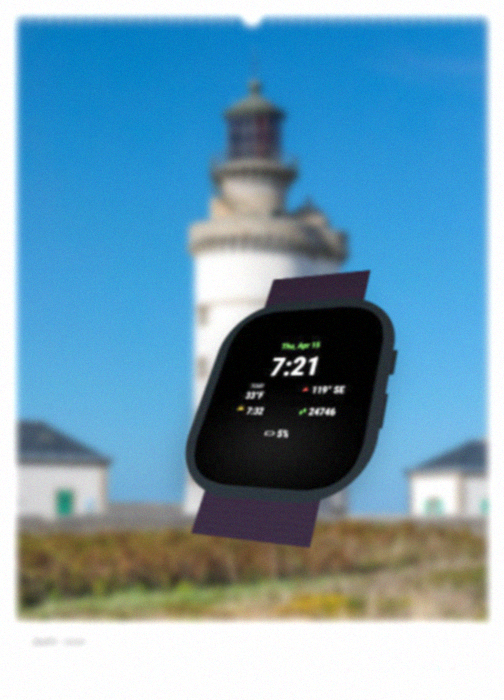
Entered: **7:21**
